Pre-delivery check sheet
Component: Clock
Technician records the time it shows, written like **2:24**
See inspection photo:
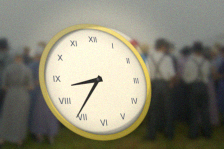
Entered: **8:36**
